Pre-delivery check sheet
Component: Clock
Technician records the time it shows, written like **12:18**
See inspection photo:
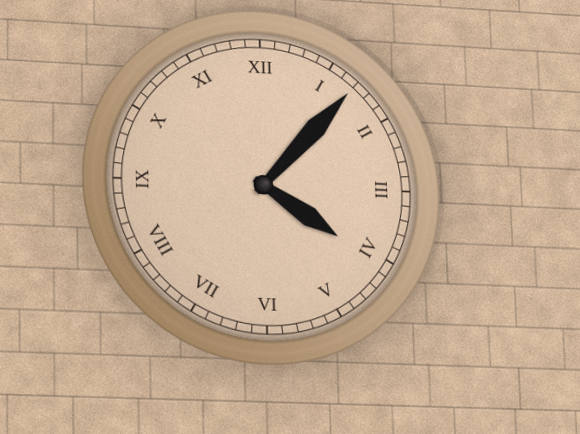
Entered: **4:07**
